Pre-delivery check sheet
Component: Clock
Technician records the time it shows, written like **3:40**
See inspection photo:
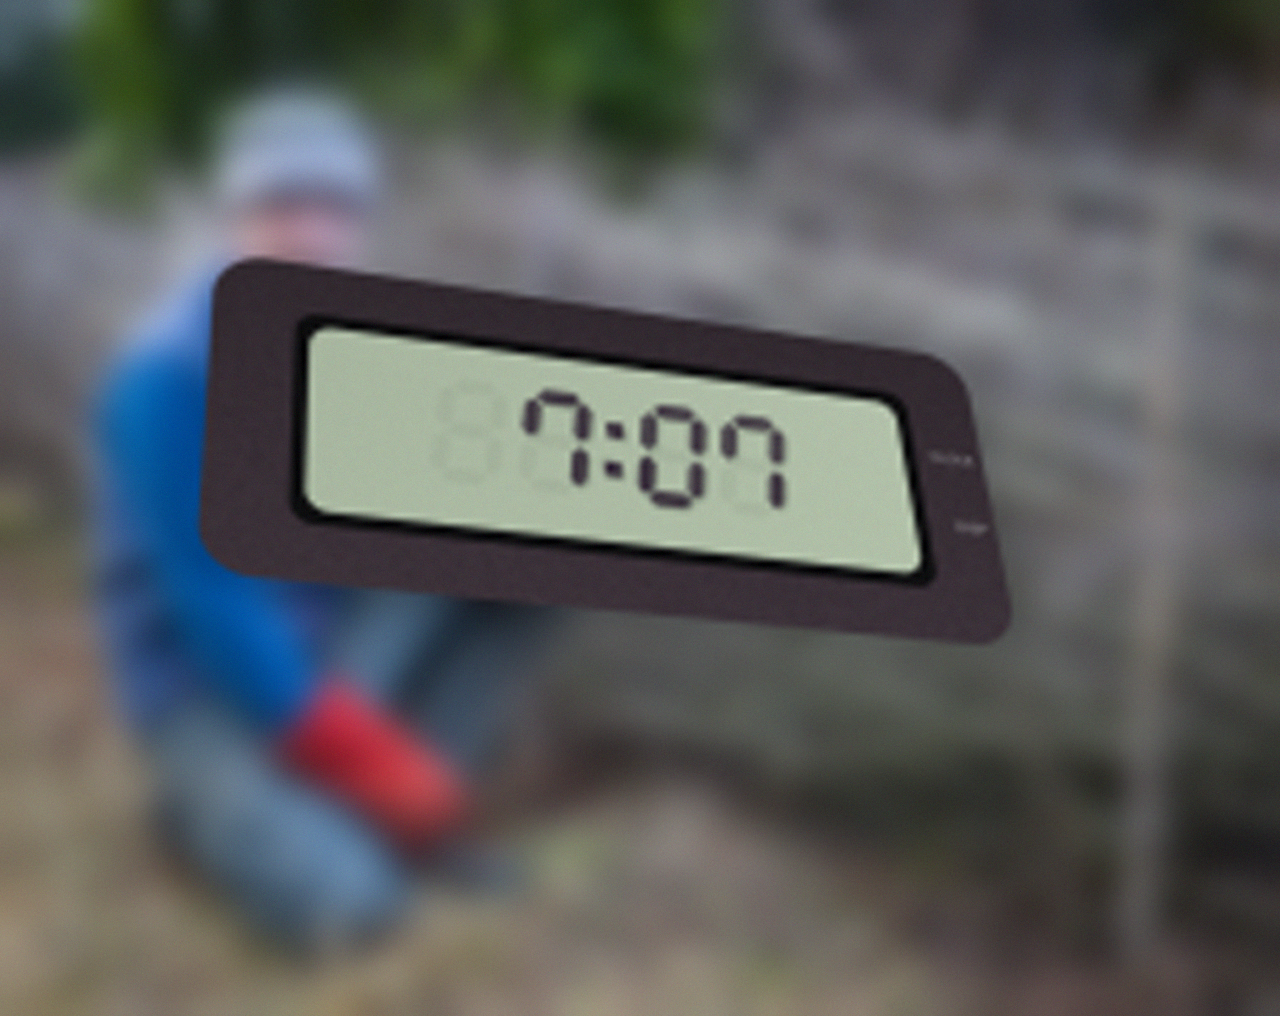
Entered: **7:07**
